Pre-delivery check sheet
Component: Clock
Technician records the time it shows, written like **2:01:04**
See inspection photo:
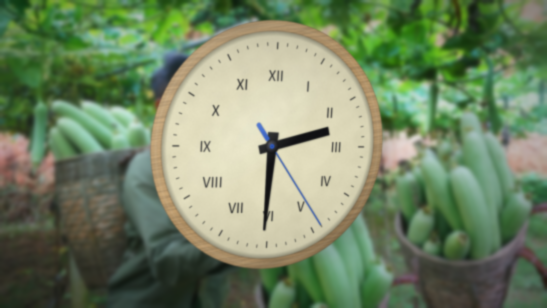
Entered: **2:30:24**
